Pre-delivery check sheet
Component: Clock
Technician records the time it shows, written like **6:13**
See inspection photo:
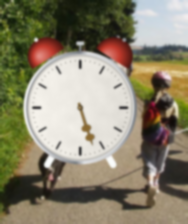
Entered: **5:27**
